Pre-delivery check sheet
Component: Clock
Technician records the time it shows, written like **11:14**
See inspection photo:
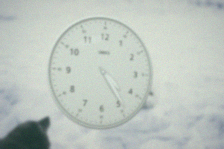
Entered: **4:24**
